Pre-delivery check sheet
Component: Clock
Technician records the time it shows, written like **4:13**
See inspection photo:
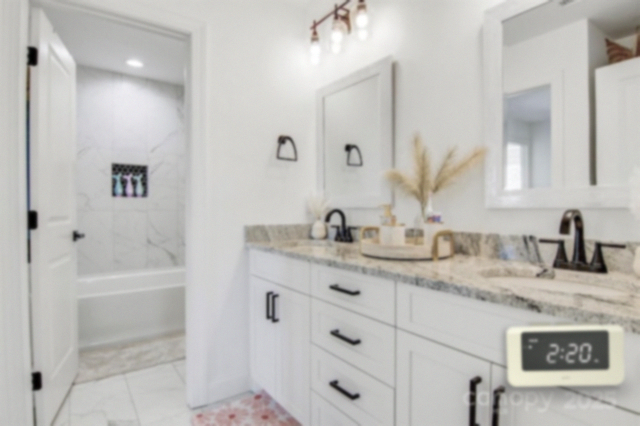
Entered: **2:20**
